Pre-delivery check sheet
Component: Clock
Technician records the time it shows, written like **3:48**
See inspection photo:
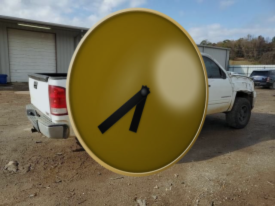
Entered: **6:39**
